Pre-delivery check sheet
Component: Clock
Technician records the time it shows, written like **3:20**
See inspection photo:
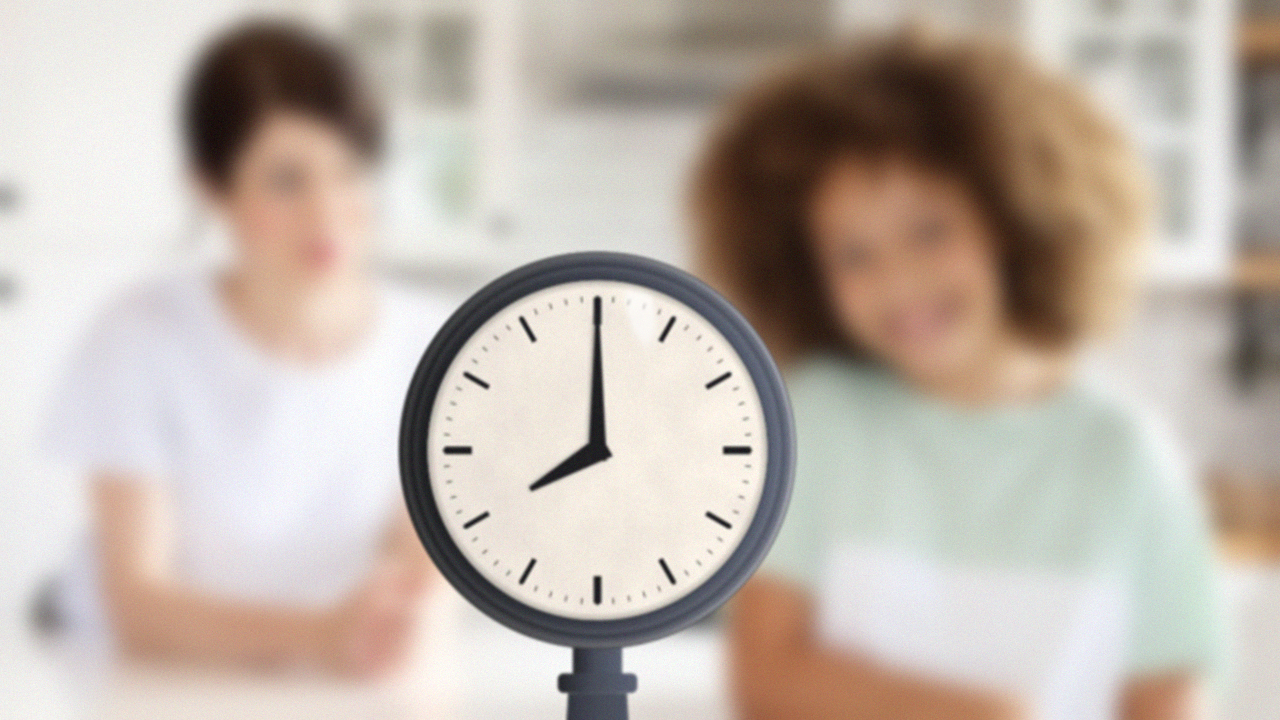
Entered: **8:00**
